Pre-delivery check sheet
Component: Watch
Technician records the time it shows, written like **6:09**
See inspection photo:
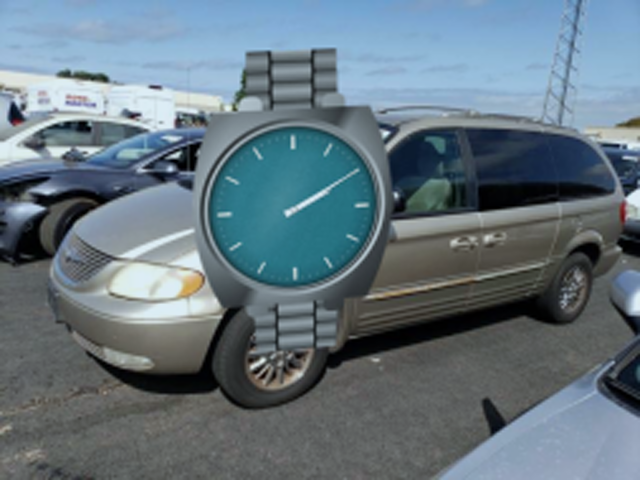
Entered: **2:10**
